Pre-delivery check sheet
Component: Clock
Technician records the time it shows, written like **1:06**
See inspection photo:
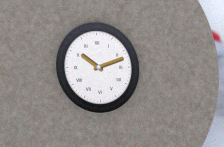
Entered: **10:12**
